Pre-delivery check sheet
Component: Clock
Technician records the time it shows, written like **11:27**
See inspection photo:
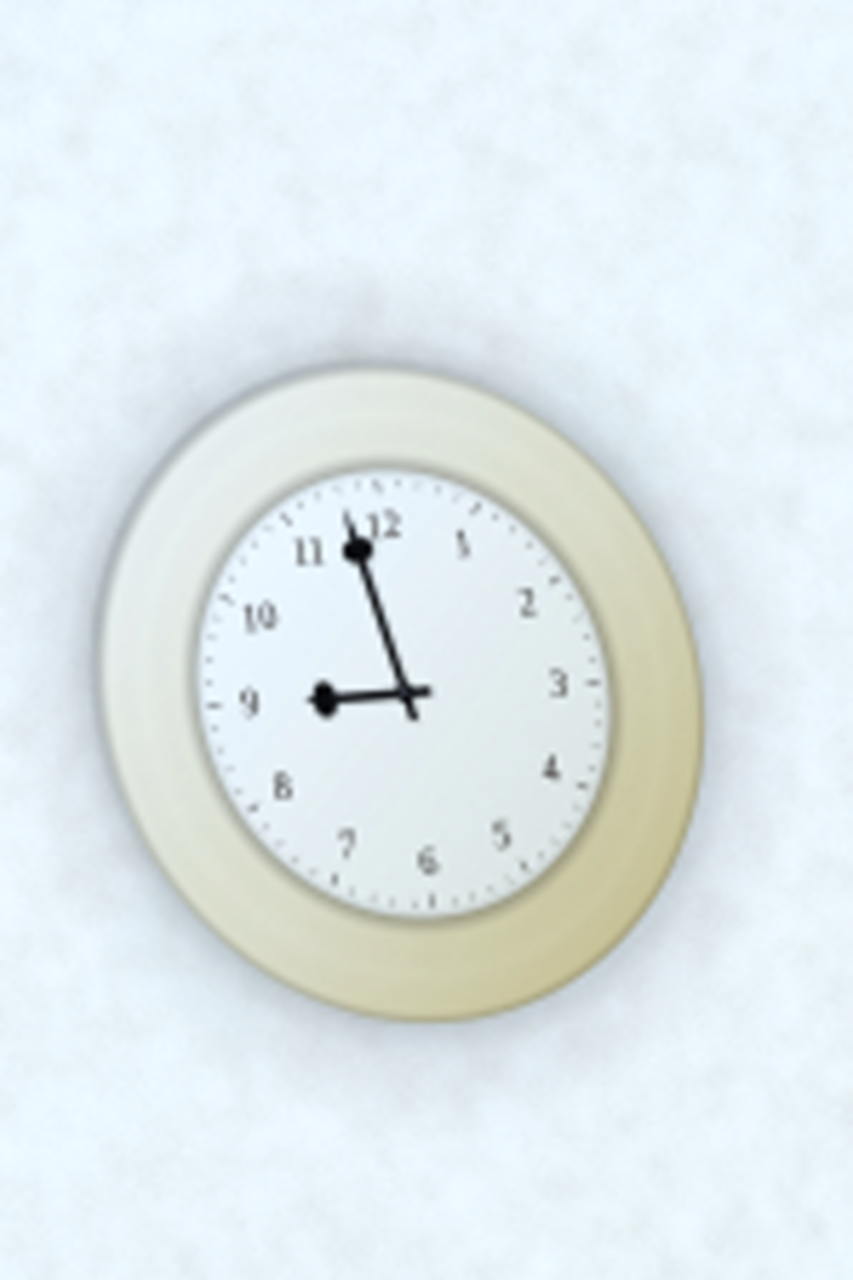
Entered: **8:58**
